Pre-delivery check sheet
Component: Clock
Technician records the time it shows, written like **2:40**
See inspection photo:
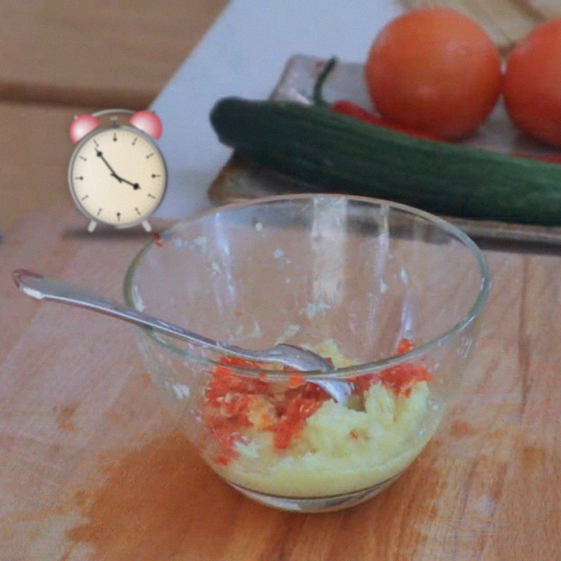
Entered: **3:54**
